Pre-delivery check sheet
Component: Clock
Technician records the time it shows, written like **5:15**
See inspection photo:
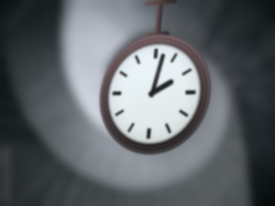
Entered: **2:02**
